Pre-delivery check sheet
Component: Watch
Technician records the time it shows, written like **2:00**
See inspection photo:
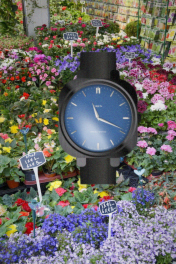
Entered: **11:19**
